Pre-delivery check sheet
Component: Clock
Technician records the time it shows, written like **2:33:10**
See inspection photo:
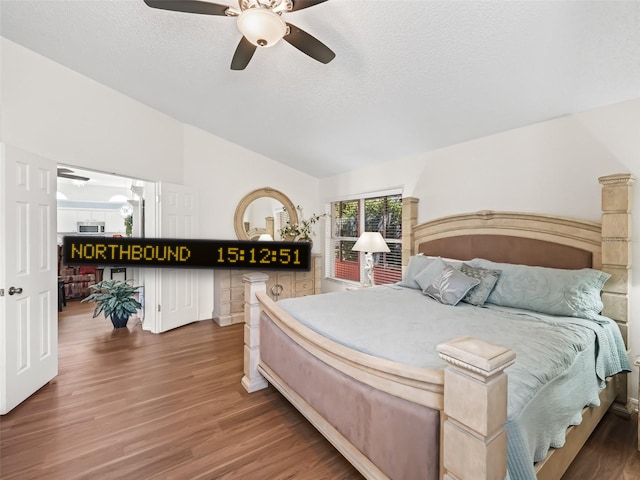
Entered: **15:12:51**
